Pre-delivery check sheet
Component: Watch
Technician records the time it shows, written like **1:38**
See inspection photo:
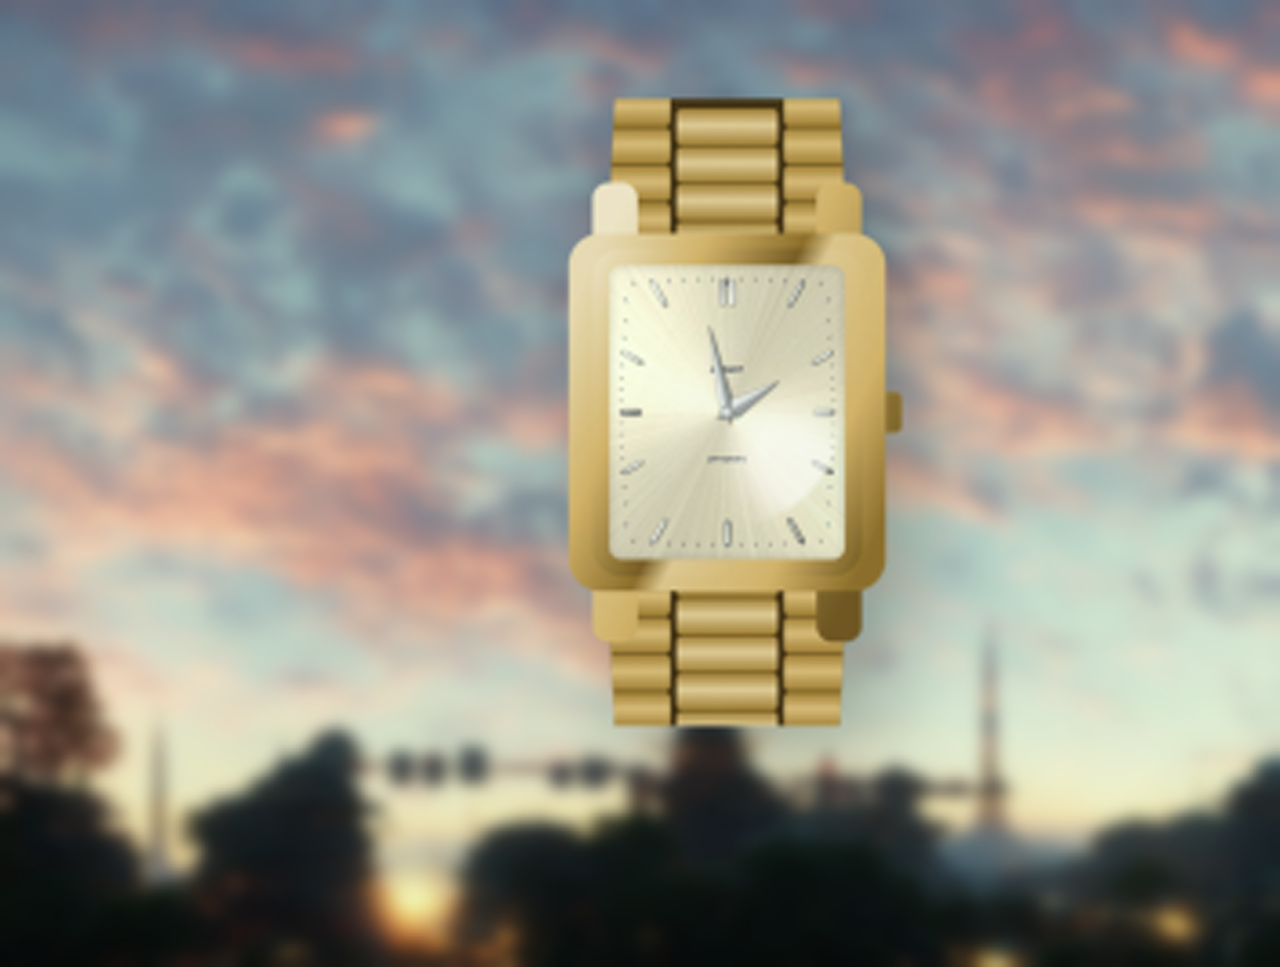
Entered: **1:58**
